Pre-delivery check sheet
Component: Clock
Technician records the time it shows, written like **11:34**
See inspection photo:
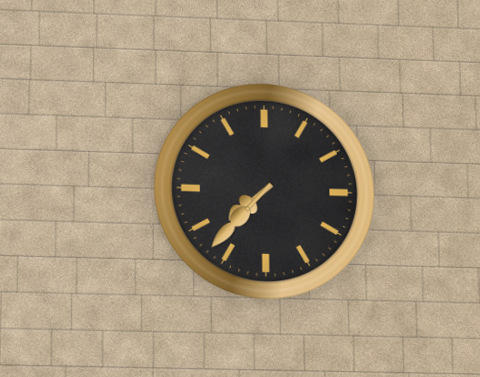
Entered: **7:37**
